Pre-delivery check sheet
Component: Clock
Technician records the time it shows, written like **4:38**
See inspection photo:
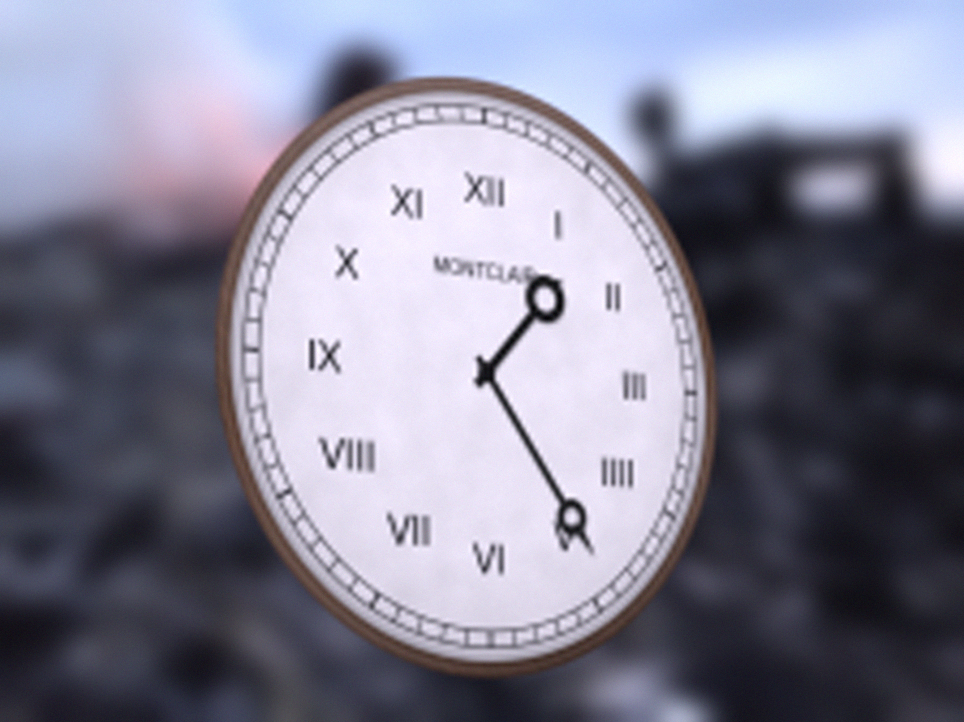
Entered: **1:24**
